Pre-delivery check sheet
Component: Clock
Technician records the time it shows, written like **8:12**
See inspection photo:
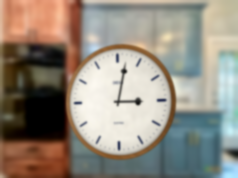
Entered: **3:02**
